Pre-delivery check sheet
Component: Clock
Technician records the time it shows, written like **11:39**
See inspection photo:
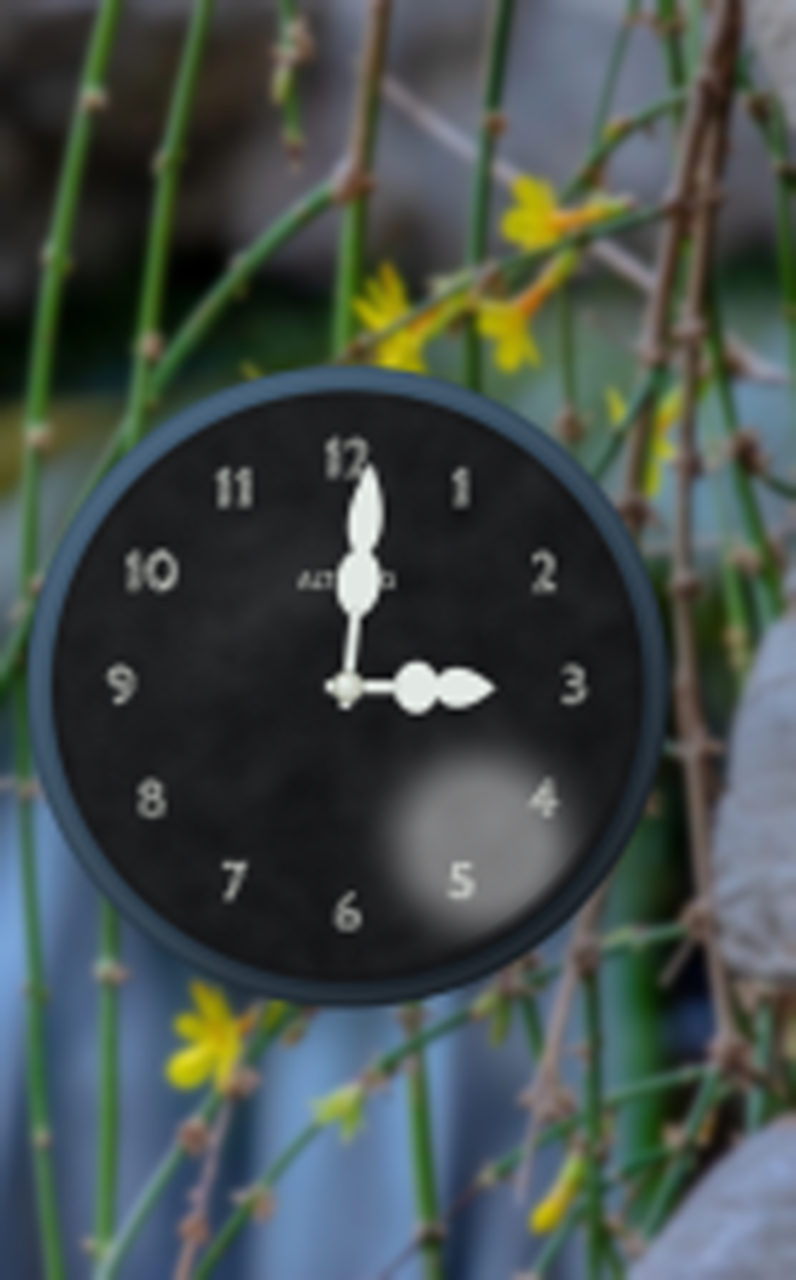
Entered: **3:01**
